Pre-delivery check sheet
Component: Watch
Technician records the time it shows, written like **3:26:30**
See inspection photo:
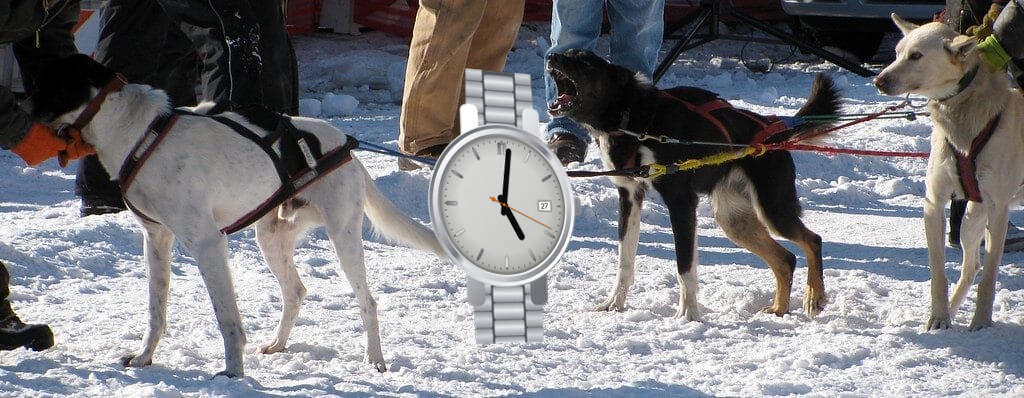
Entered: **5:01:19**
